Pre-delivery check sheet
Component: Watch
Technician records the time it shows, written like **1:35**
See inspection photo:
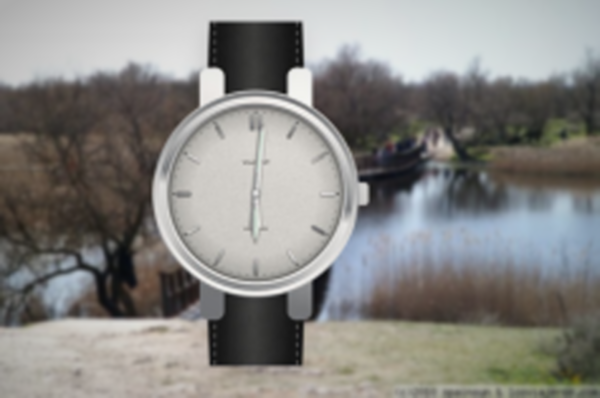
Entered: **6:01**
